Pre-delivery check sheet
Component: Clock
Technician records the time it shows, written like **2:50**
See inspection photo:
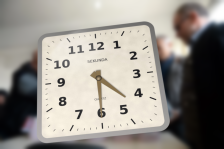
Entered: **4:30**
